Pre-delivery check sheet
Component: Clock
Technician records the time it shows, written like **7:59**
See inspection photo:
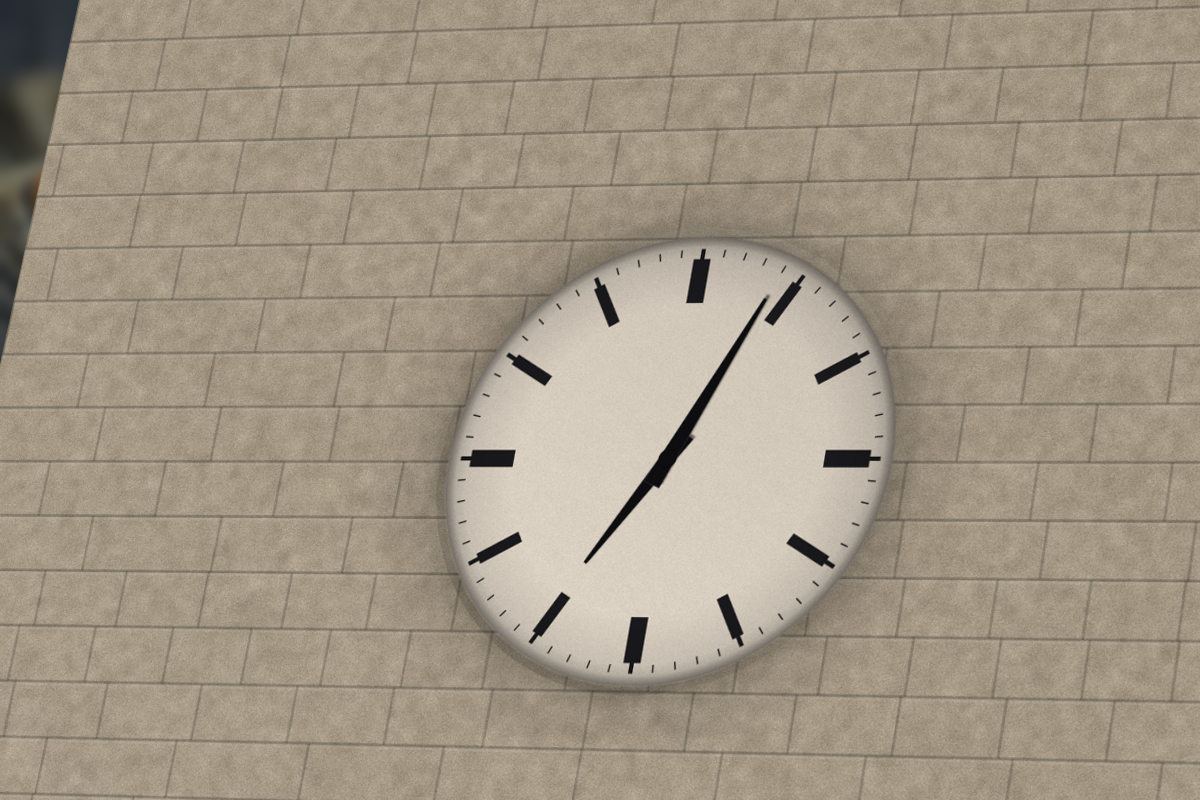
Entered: **7:04**
